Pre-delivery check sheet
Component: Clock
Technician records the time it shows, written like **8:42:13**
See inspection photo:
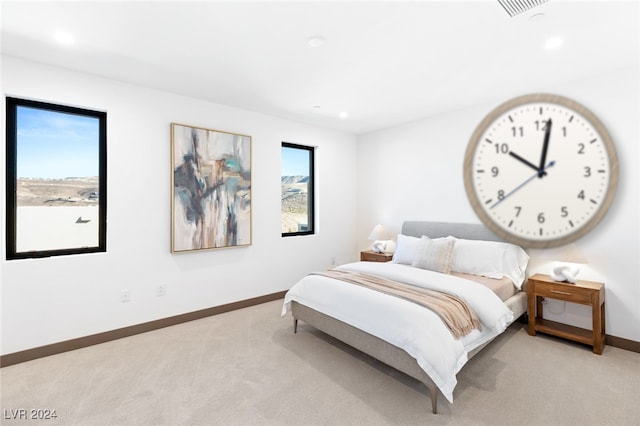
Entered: **10:01:39**
